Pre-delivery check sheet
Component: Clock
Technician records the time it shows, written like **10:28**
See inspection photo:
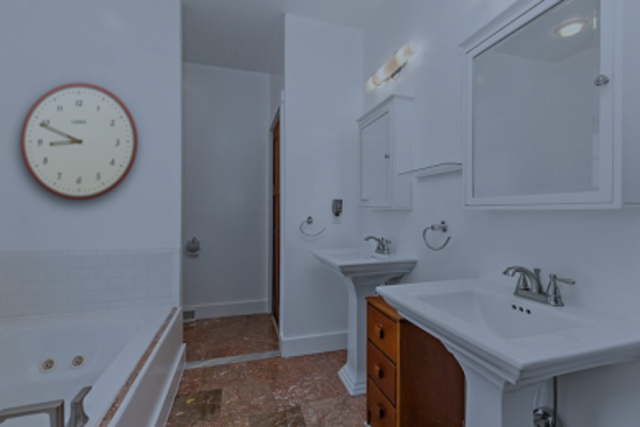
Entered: **8:49**
